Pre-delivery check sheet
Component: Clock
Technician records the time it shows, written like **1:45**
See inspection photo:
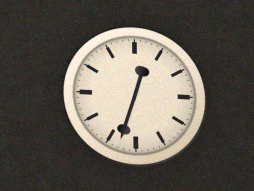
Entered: **12:33**
